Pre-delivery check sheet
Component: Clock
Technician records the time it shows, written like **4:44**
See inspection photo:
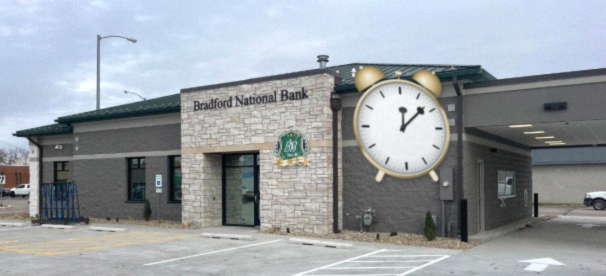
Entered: **12:08**
